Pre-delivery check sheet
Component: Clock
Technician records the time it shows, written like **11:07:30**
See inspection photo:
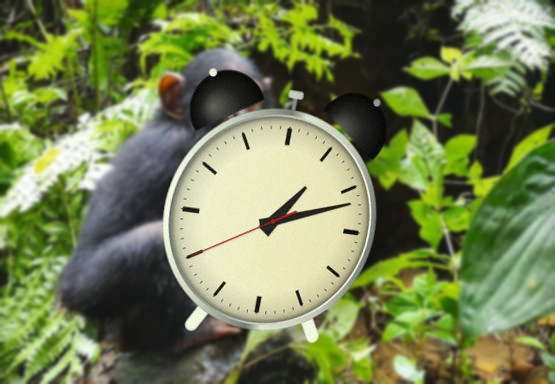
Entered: **1:11:40**
